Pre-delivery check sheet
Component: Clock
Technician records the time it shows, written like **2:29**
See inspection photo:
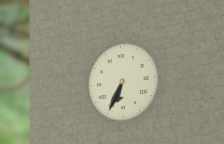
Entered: **6:35**
